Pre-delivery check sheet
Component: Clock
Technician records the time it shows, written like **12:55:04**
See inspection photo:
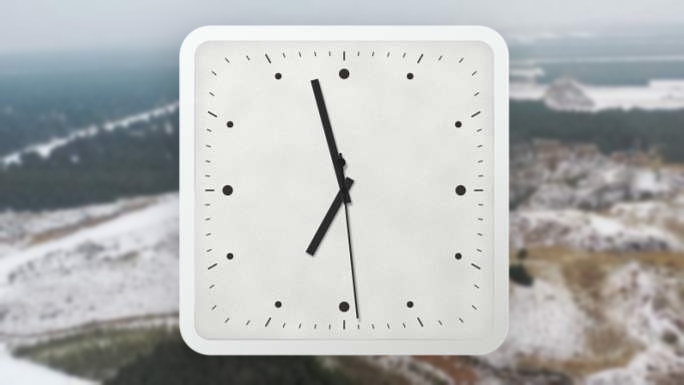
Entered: **6:57:29**
